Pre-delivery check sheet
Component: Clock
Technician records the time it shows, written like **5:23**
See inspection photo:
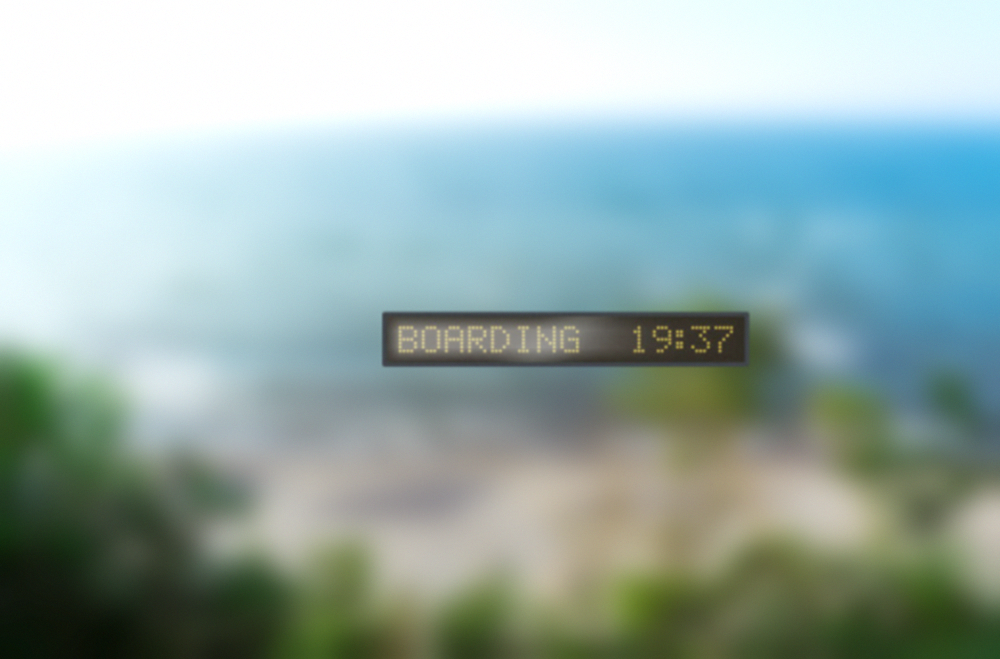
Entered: **19:37**
